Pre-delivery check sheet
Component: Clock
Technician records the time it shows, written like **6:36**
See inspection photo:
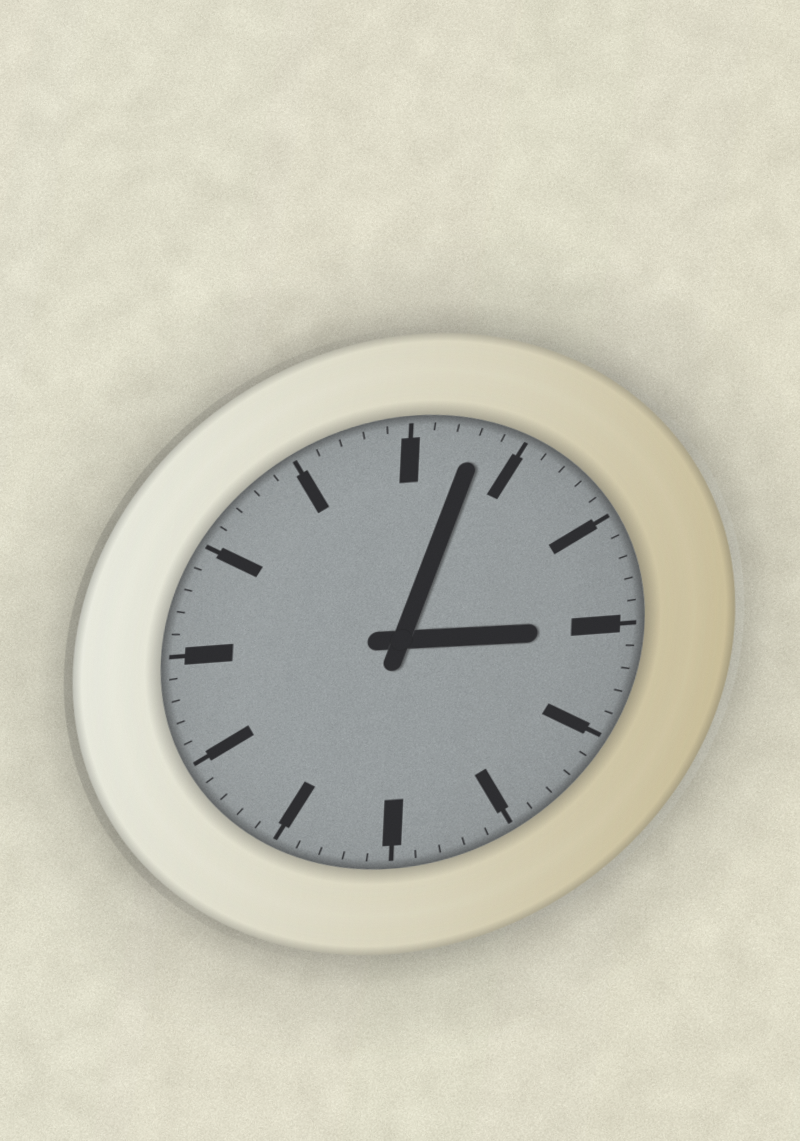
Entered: **3:03**
